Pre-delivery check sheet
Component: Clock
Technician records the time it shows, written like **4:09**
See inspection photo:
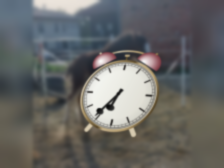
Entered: **6:36**
